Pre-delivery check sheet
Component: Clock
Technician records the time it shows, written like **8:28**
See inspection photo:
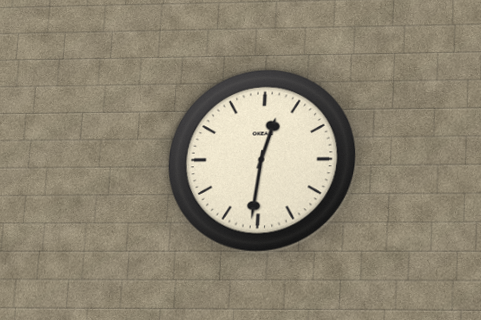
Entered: **12:31**
